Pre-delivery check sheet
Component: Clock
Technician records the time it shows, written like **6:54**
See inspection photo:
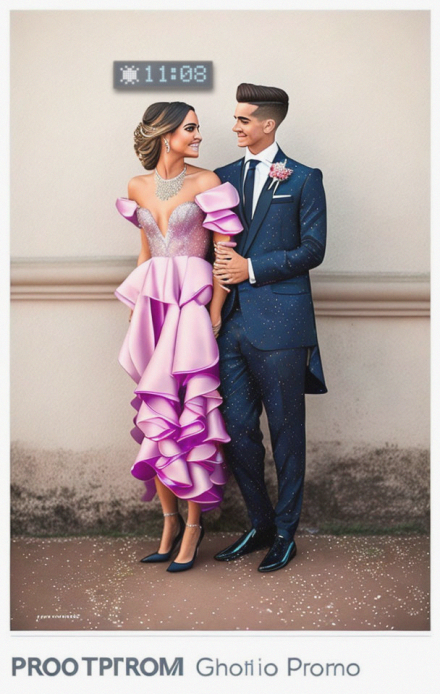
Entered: **11:08**
